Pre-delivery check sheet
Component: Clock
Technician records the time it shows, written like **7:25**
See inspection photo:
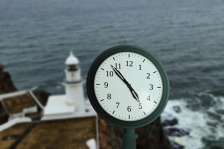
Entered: **4:53**
